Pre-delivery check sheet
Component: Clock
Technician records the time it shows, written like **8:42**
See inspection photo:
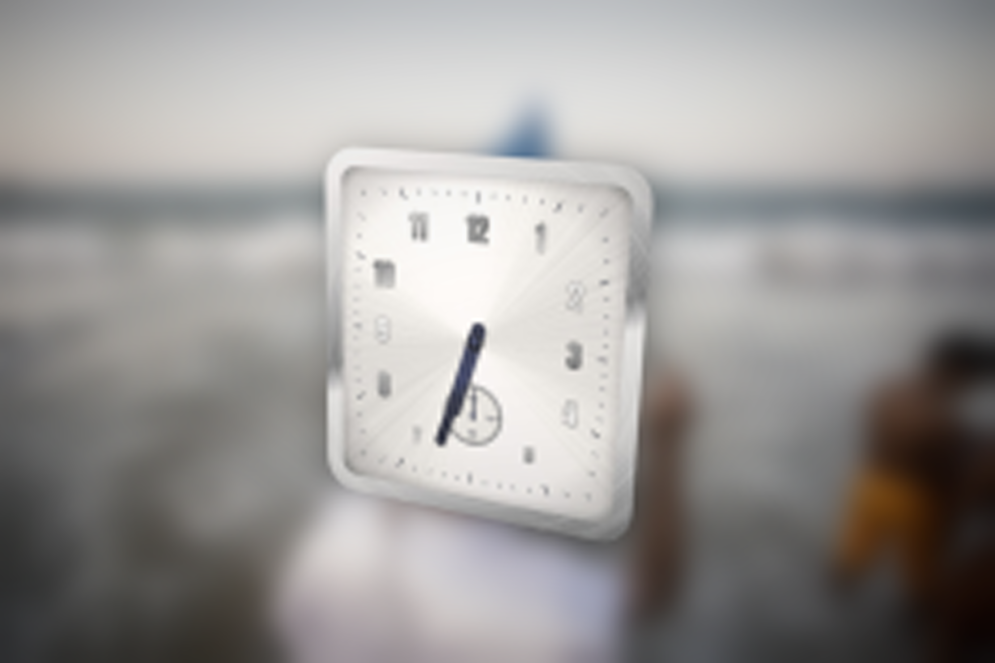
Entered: **6:33**
